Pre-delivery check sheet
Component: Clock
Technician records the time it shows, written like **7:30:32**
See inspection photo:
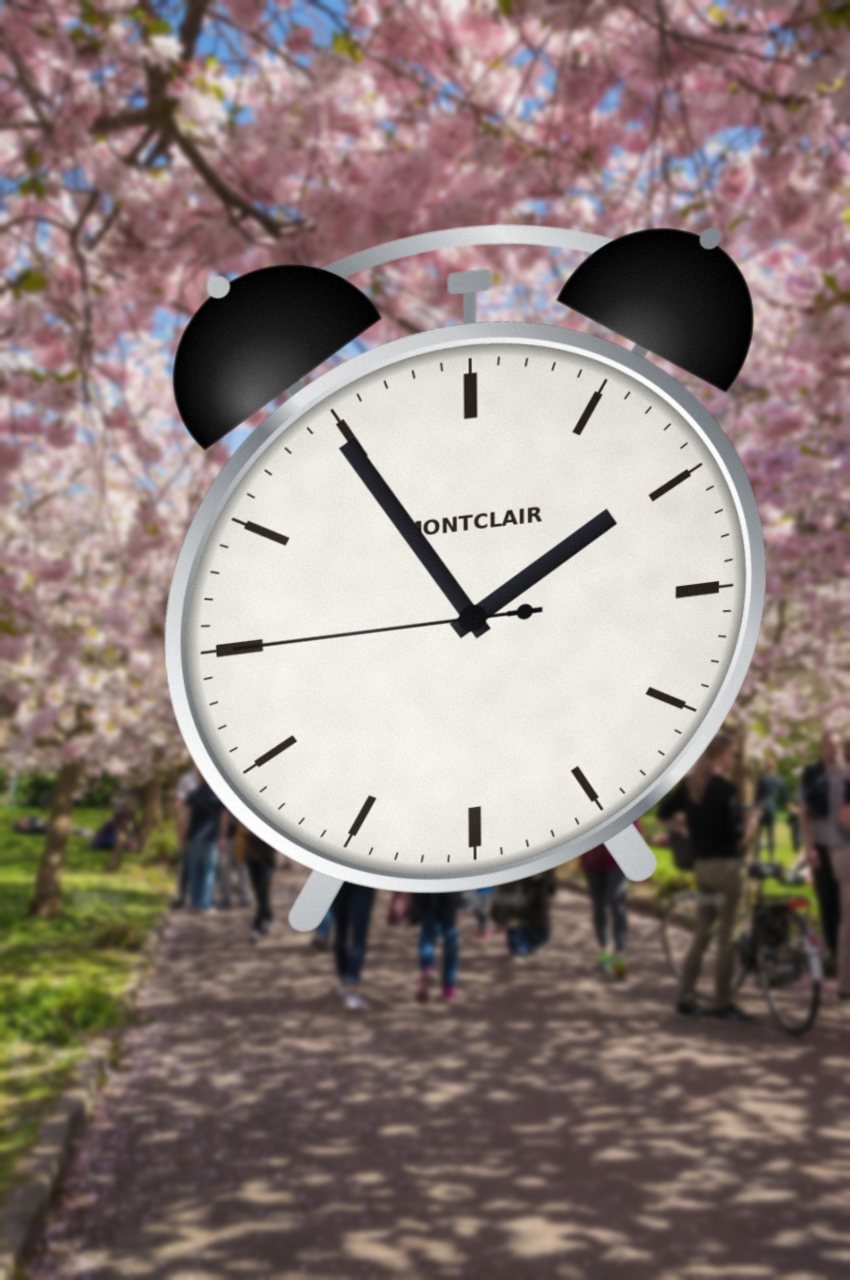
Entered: **1:54:45**
